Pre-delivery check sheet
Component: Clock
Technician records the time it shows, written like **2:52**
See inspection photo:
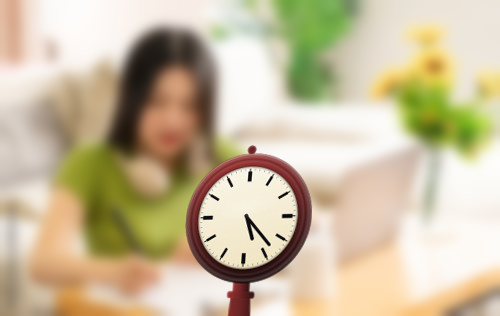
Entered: **5:23**
